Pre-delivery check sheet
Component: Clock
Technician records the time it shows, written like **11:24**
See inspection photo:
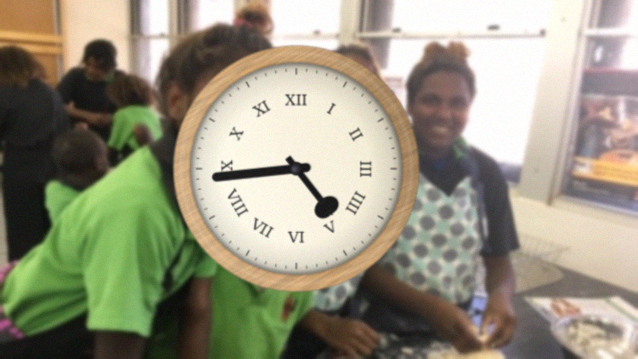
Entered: **4:44**
